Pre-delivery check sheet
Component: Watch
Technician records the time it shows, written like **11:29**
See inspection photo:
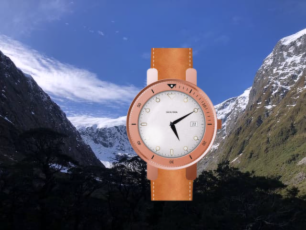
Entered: **5:10**
